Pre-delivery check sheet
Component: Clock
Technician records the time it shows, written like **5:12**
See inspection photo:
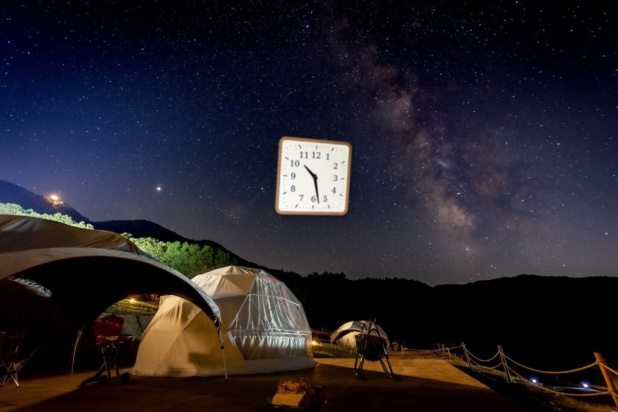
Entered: **10:28**
